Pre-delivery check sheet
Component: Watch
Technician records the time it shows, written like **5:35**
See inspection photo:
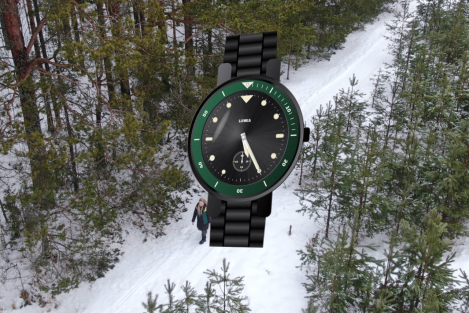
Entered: **5:25**
